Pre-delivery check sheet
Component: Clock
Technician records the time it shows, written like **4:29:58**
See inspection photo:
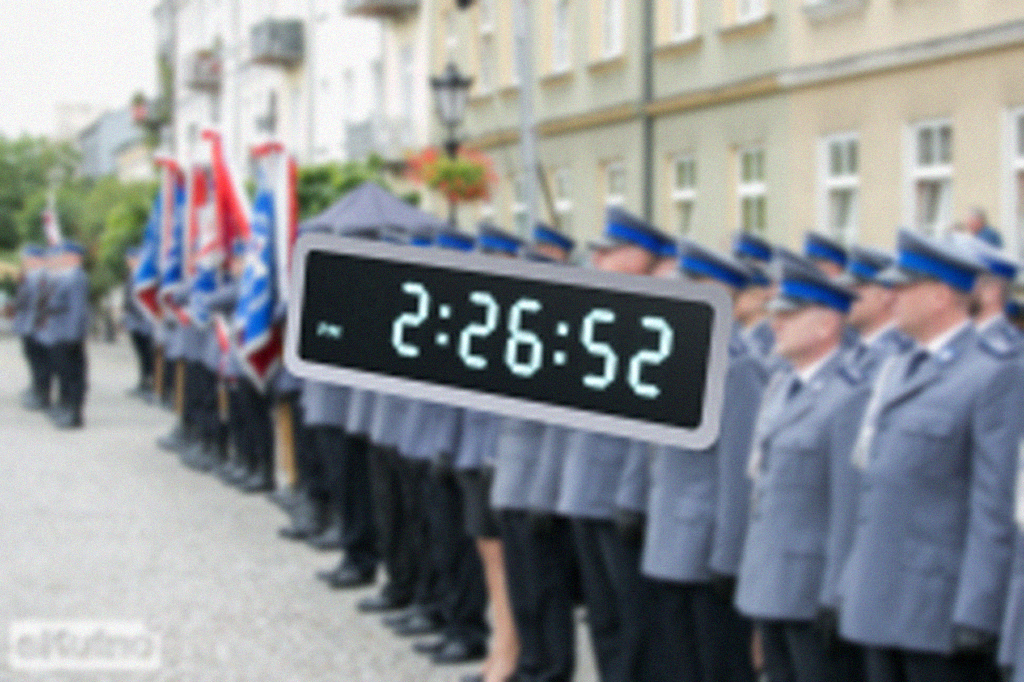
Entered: **2:26:52**
